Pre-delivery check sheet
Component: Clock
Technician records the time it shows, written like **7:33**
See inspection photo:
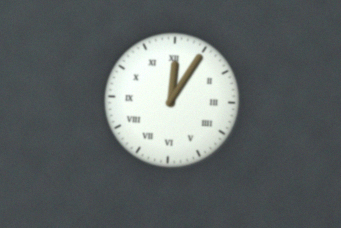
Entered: **12:05**
